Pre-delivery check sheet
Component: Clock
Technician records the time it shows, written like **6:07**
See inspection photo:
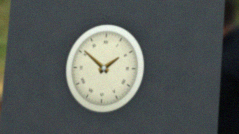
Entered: **1:51**
